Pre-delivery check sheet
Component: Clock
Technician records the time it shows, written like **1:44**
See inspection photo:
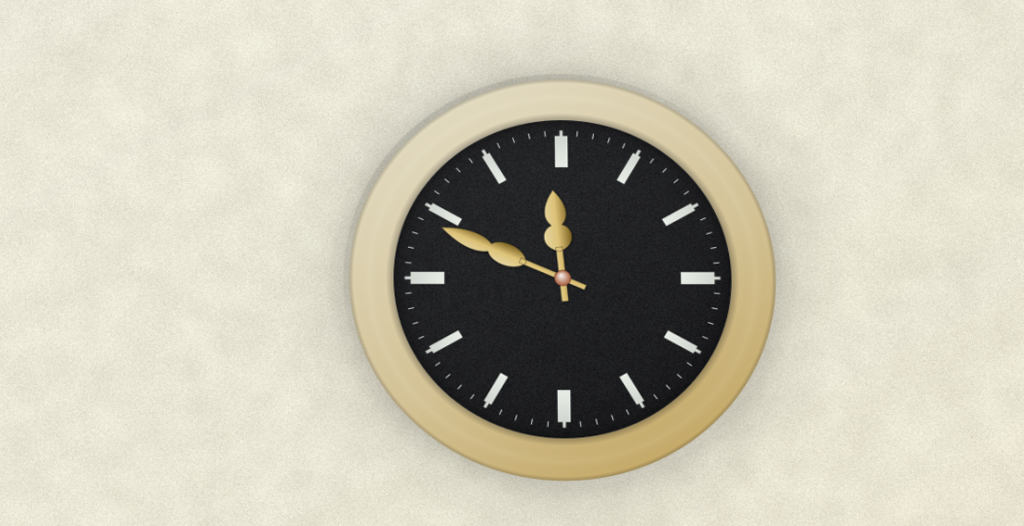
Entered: **11:49**
